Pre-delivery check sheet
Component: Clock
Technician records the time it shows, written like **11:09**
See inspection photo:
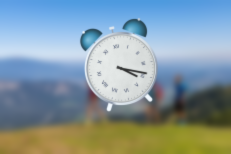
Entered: **4:19**
